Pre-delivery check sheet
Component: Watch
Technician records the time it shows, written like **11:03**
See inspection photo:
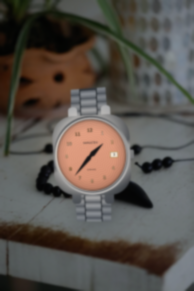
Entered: **1:37**
